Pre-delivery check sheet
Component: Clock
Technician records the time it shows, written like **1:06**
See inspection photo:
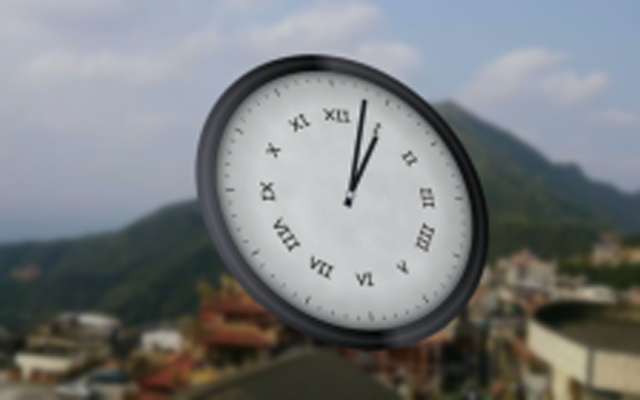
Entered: **1:03**
